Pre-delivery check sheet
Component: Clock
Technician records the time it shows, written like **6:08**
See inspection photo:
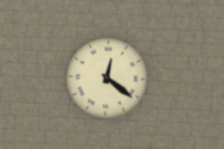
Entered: **12:21**
